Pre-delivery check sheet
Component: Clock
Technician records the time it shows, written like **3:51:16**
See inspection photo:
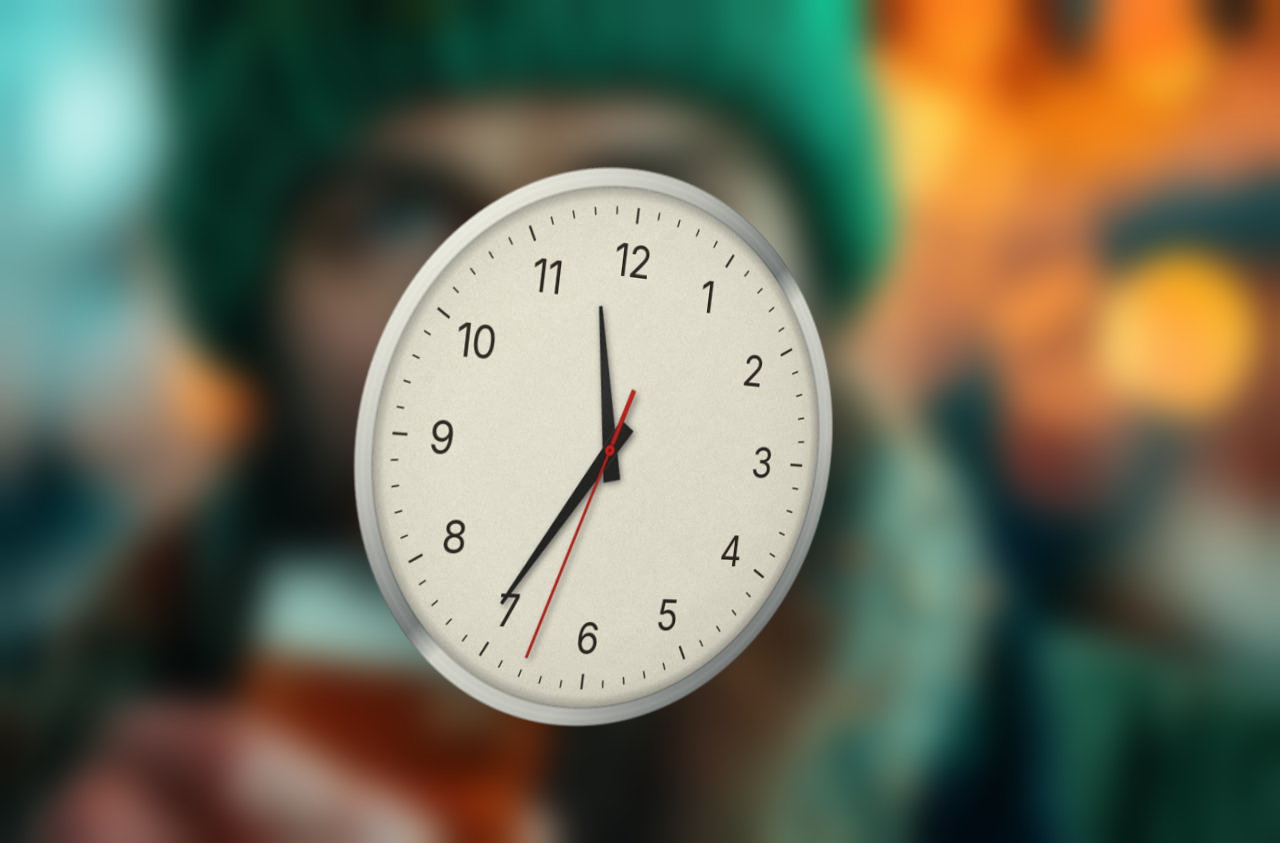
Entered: **11:35:33**
